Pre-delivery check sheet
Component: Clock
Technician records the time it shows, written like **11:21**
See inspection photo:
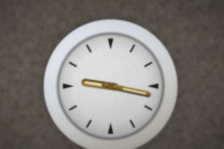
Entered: **9:17**
